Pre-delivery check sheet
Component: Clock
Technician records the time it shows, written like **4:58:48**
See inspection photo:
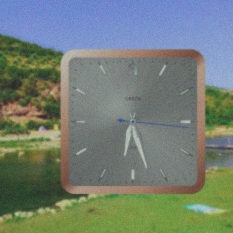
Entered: **6:27:16**
